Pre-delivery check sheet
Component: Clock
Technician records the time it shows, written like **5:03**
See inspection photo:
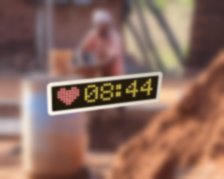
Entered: **8:44**
